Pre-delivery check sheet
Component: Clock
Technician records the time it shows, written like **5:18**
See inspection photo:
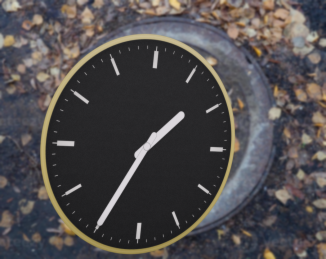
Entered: **1:35**
